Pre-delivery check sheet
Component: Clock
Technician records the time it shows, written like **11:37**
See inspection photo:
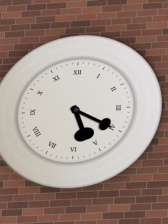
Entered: **5:20**
